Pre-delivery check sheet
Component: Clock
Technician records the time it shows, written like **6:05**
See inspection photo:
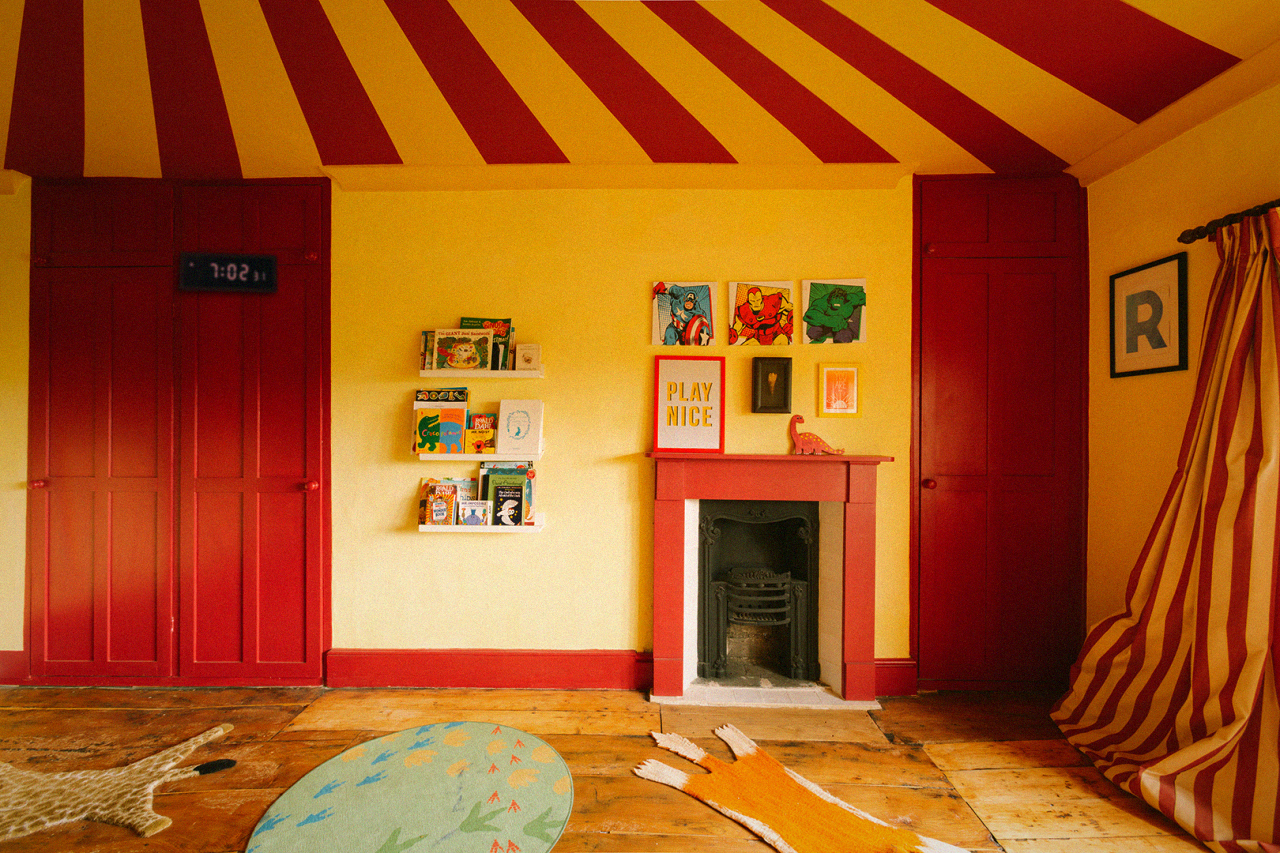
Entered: **7:02**
